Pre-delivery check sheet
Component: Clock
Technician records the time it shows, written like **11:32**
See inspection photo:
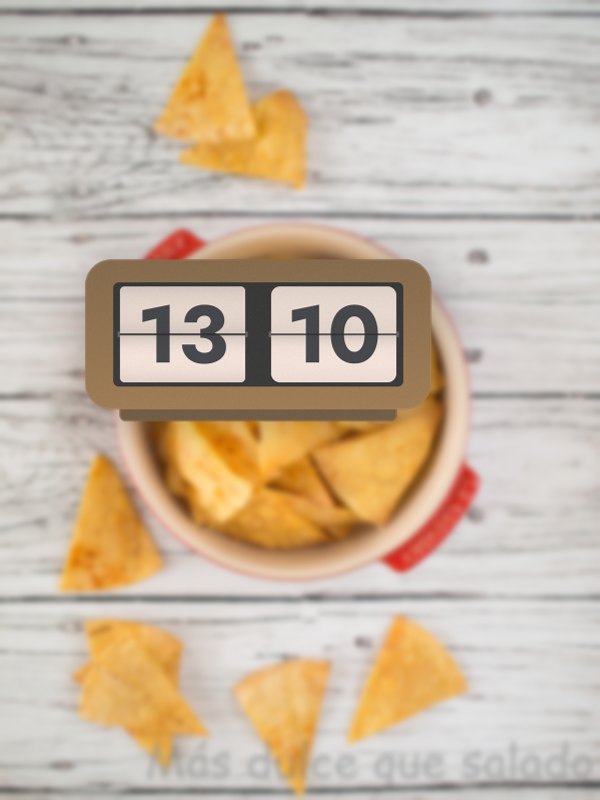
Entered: **13:10**
